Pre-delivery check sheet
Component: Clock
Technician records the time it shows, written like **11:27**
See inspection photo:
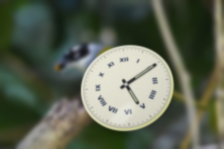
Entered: **5:10**
